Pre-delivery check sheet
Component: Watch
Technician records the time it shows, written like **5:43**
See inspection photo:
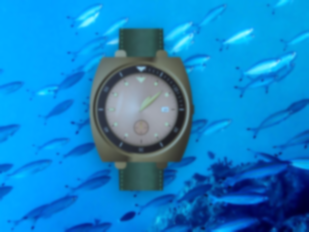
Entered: **1:08**
